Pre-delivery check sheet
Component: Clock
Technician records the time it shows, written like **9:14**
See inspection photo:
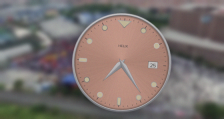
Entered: **7:24**
